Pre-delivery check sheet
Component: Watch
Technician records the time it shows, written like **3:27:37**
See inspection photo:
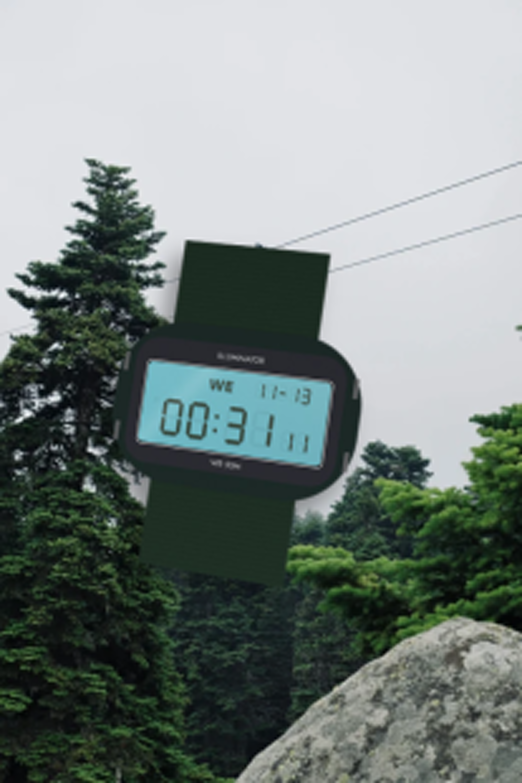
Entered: **0:31:11**
